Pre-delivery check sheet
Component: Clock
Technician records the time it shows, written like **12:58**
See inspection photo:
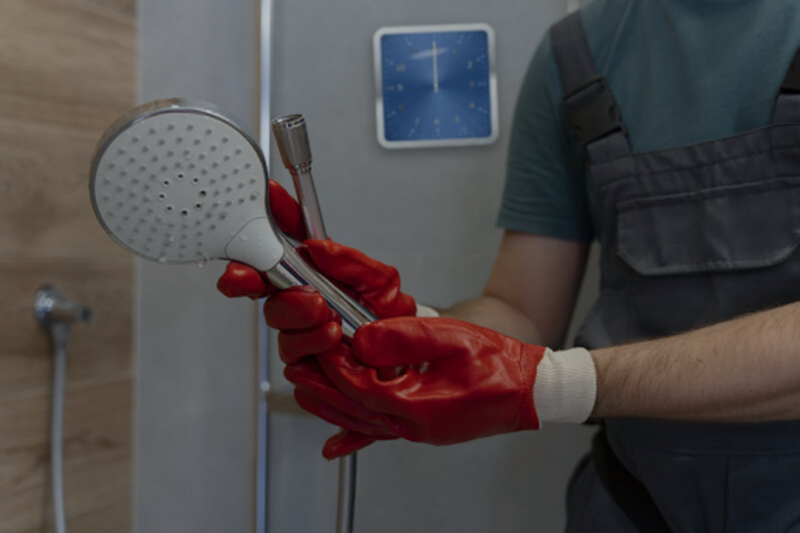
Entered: **12:00**
